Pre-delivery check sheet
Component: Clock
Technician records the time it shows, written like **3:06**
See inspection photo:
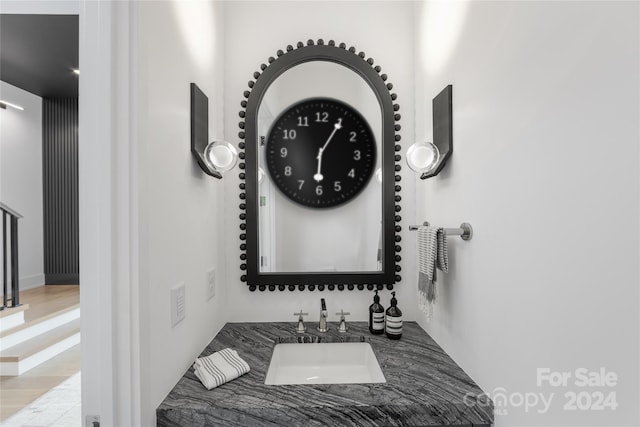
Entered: **6:05**
